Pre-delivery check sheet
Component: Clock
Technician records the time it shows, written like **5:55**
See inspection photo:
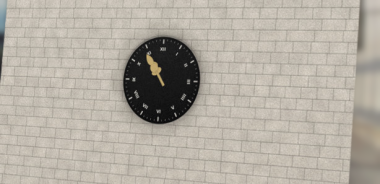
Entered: **10:54**
